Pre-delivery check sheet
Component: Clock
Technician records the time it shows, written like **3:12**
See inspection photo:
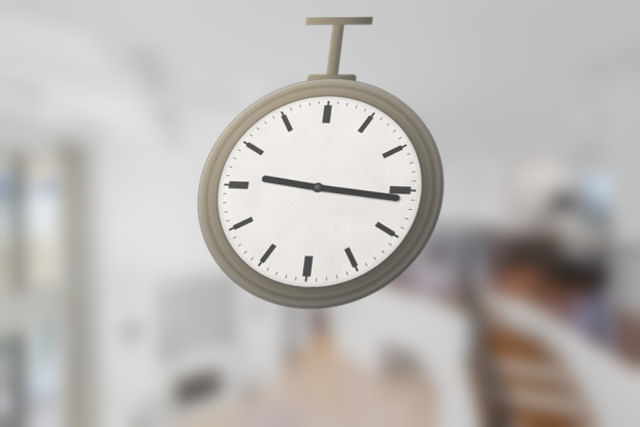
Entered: **9:16**
